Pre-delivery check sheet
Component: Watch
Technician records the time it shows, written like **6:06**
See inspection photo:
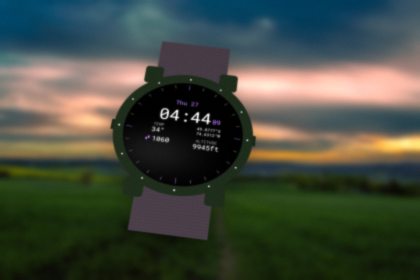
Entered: **4:44**
